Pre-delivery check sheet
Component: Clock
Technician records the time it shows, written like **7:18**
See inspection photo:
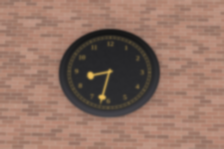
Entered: **8:32**
